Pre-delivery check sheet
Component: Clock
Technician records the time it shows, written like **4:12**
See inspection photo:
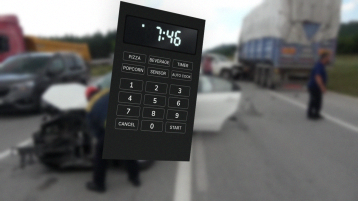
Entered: **7:46**
